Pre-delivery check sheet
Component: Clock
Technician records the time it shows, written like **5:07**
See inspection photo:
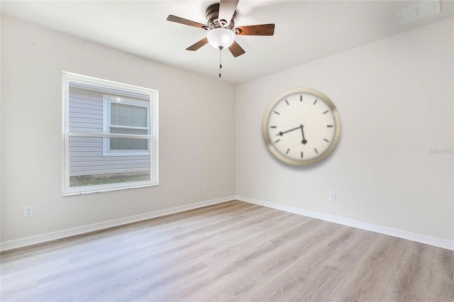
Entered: **5:42**
